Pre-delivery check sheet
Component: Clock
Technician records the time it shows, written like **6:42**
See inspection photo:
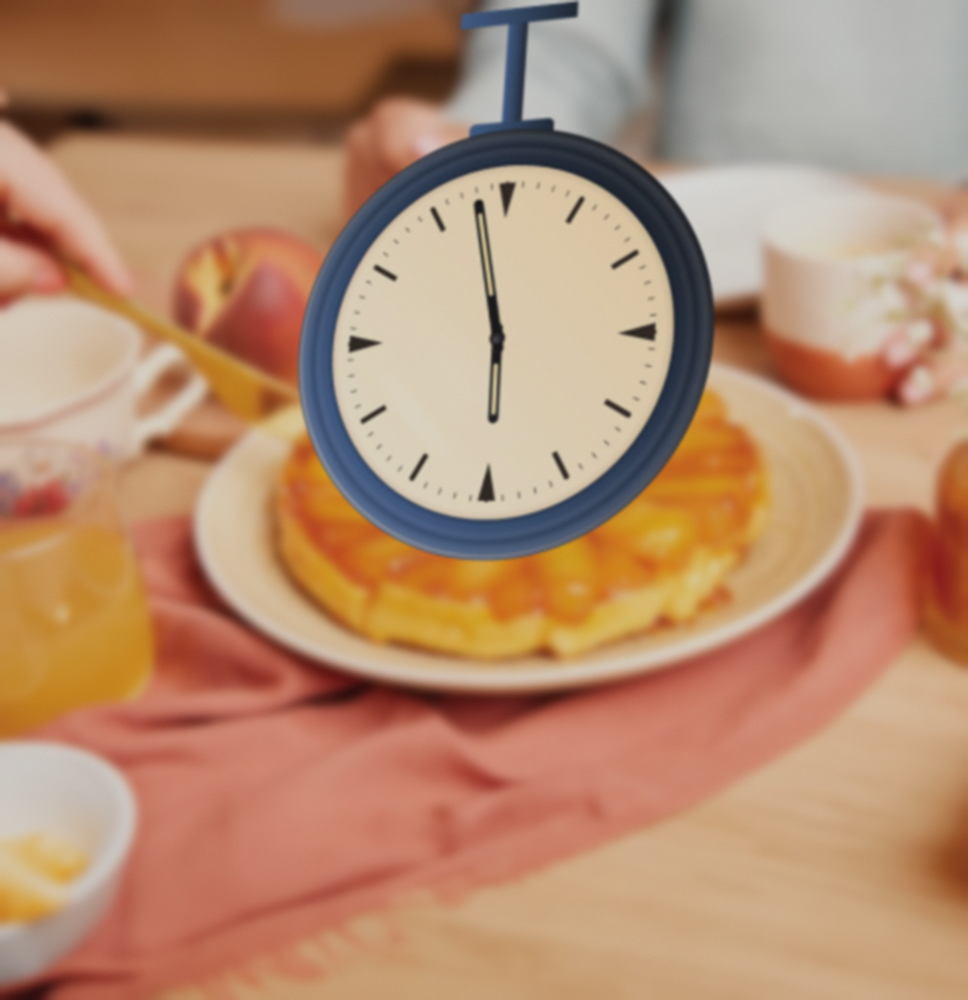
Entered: **5:58**
